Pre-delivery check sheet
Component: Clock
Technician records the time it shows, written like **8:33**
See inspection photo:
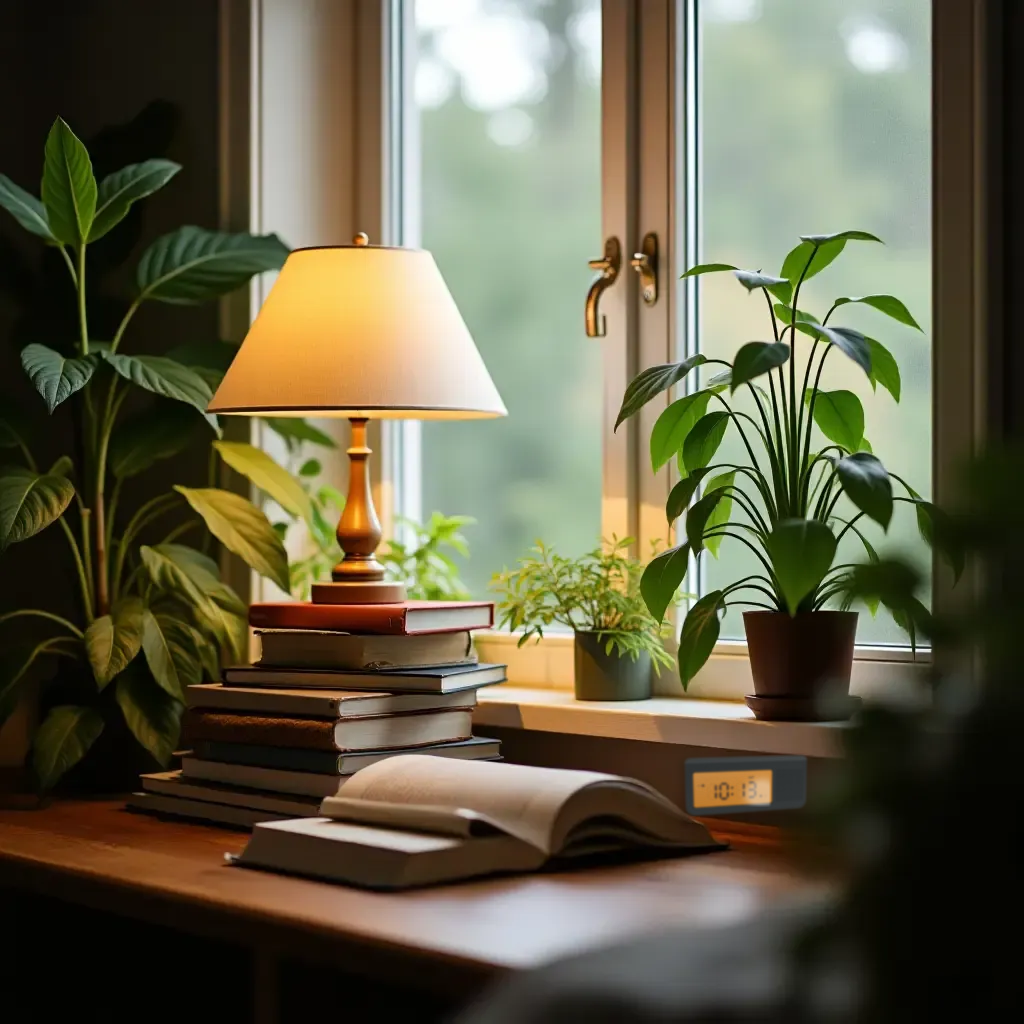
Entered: **10:13**
